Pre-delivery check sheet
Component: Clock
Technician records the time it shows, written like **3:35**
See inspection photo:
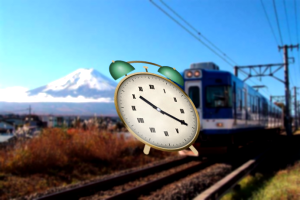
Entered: **10:20**
